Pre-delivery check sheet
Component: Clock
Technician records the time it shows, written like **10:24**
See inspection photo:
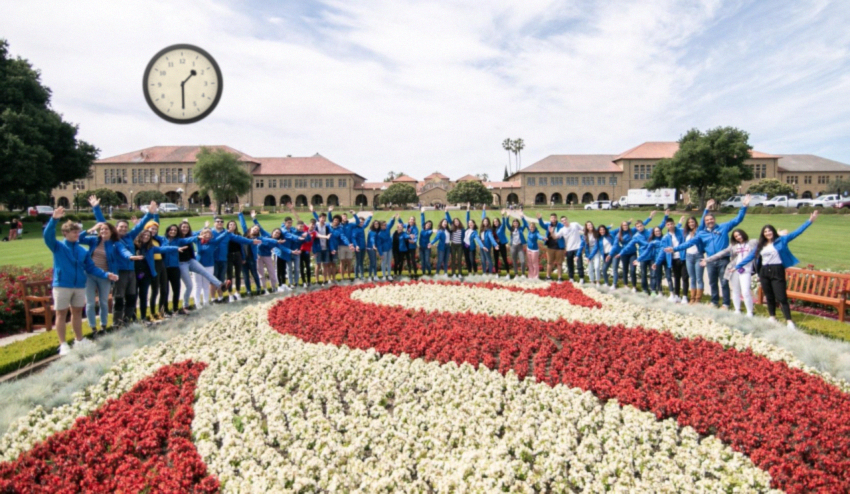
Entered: **1:30**
